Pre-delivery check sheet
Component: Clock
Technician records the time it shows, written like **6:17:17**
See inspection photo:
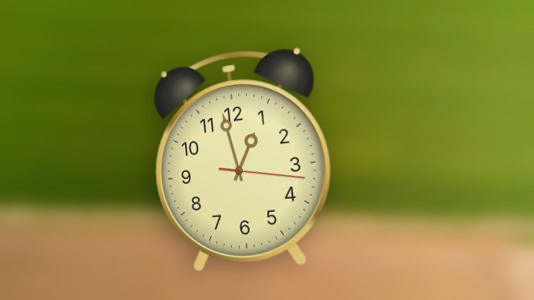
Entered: **12:58:17**
